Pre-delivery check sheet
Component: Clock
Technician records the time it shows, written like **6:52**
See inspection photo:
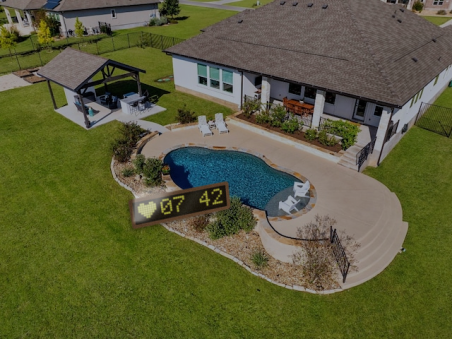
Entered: **7:42**
